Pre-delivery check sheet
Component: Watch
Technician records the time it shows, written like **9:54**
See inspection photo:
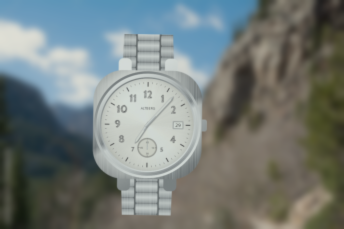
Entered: **7:07**
